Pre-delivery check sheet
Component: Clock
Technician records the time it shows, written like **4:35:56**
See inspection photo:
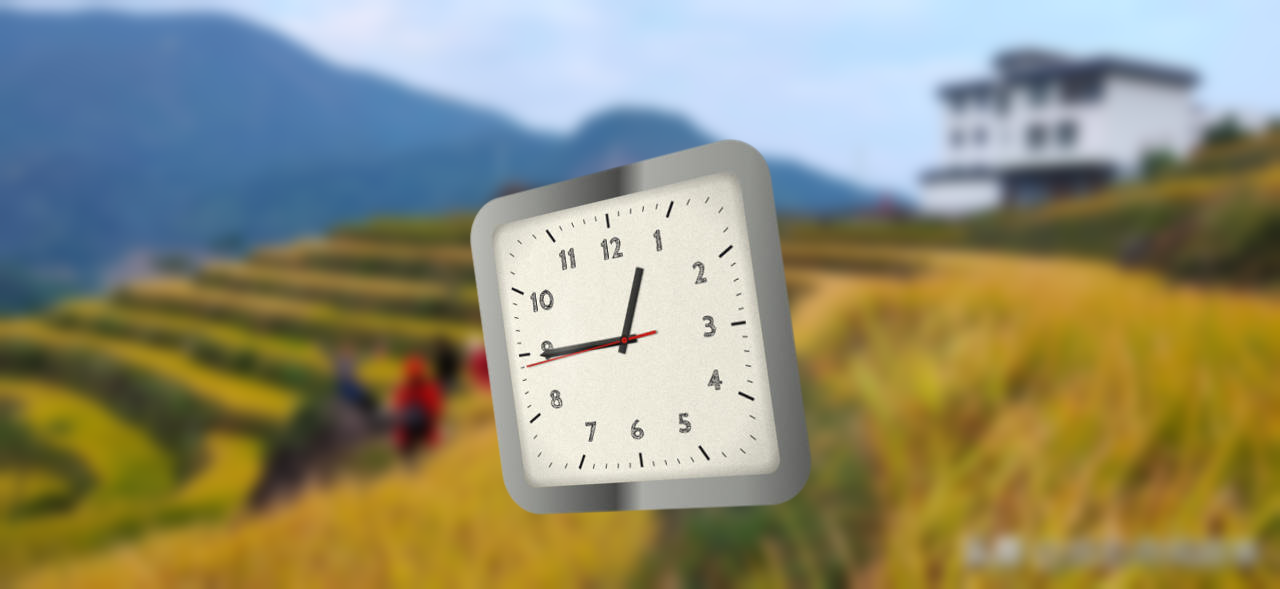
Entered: **12:44:44**
